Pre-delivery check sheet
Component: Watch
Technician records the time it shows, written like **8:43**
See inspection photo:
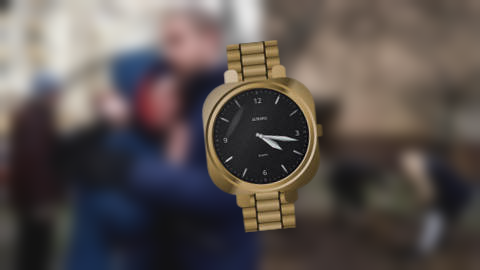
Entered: **4:17**
